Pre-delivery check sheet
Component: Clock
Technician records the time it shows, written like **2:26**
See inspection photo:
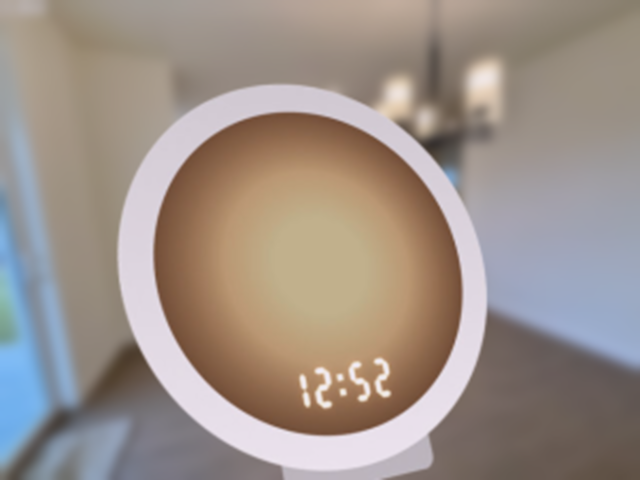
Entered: **12:52**
